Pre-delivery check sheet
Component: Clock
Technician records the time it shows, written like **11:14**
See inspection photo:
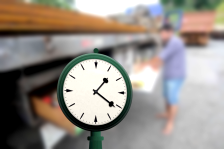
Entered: **1:21**
